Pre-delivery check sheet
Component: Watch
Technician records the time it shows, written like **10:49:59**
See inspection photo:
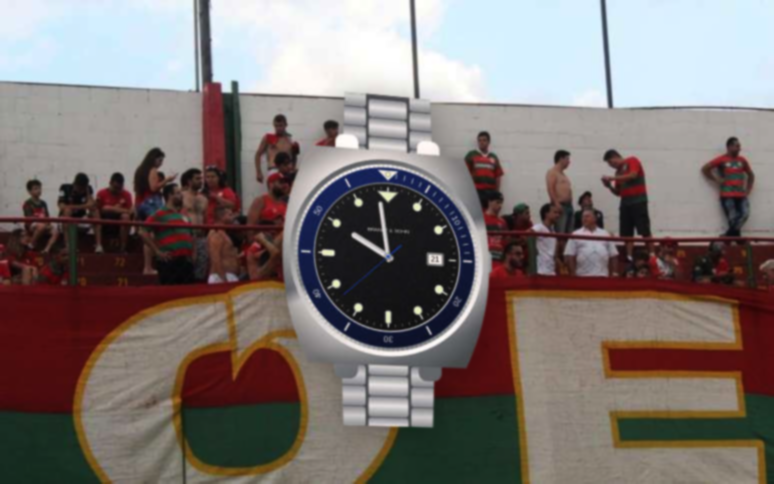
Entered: **9:58:38**
